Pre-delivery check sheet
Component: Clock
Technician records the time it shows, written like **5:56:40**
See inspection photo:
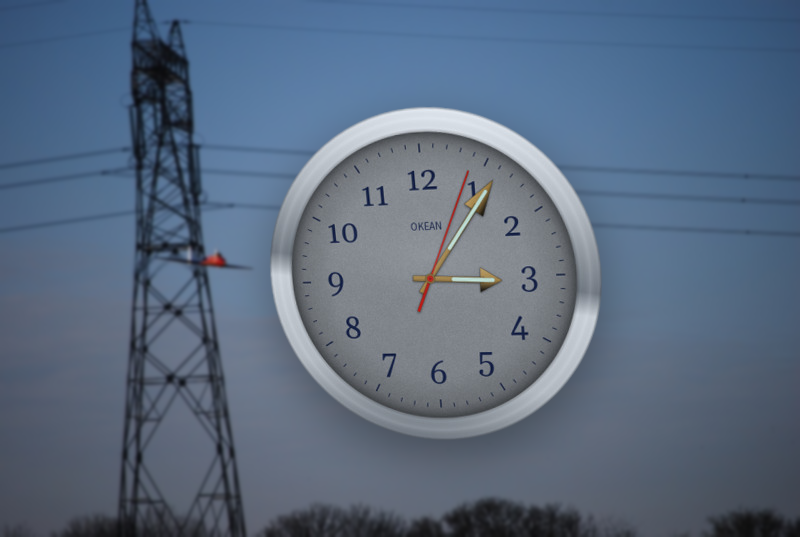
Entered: **3:06:04**
